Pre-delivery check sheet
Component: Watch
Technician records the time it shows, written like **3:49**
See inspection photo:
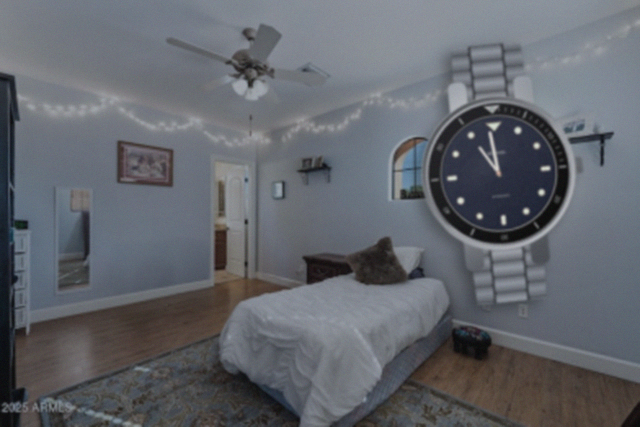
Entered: **10:59**
